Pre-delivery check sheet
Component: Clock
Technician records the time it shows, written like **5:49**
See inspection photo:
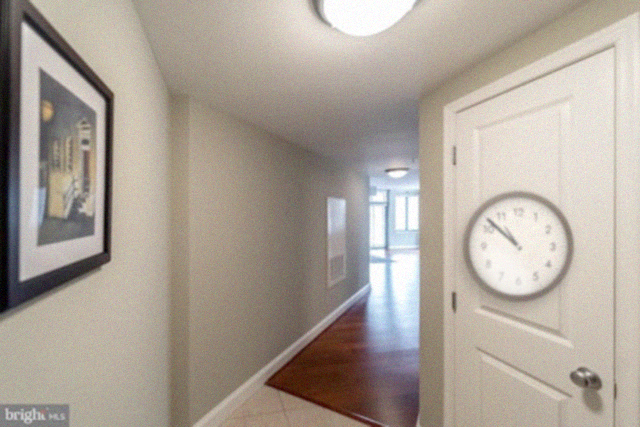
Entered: **10:52**
